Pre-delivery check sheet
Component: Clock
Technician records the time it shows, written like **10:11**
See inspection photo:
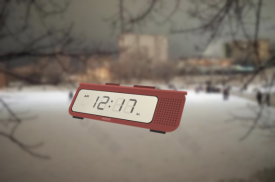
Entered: **12:17**
